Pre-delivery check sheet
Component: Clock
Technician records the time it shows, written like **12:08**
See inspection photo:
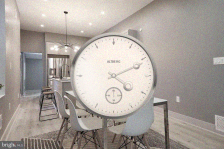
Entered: **4:11**
